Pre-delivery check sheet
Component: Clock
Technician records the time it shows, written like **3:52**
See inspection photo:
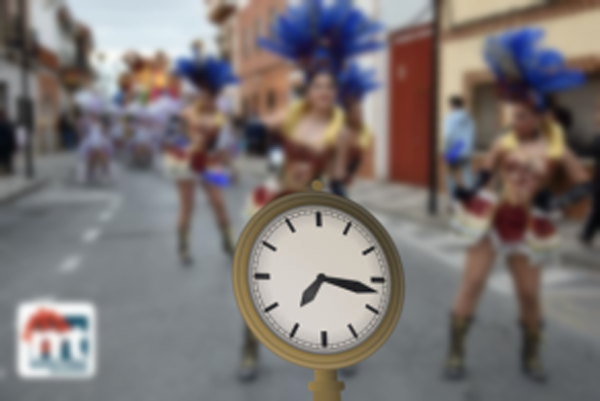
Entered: **7:17**
